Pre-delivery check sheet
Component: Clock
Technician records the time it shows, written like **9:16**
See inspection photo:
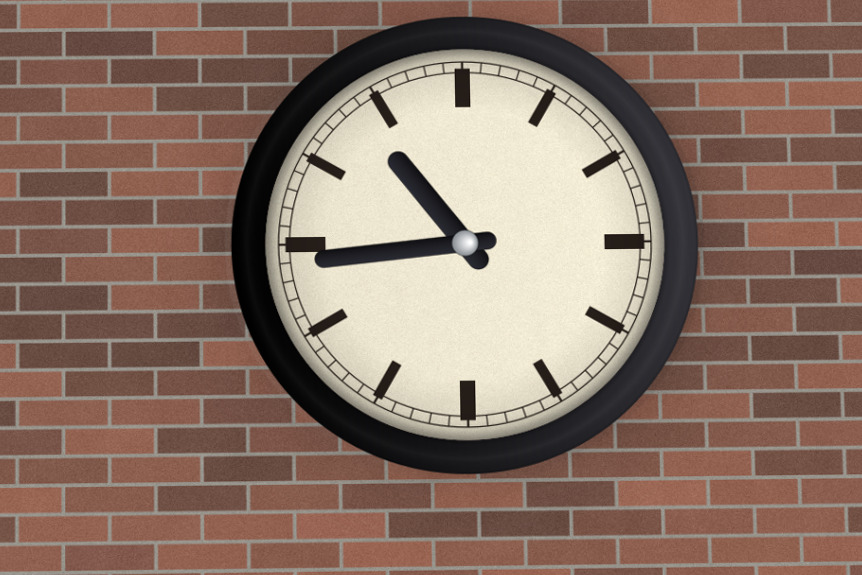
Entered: **10:44**
